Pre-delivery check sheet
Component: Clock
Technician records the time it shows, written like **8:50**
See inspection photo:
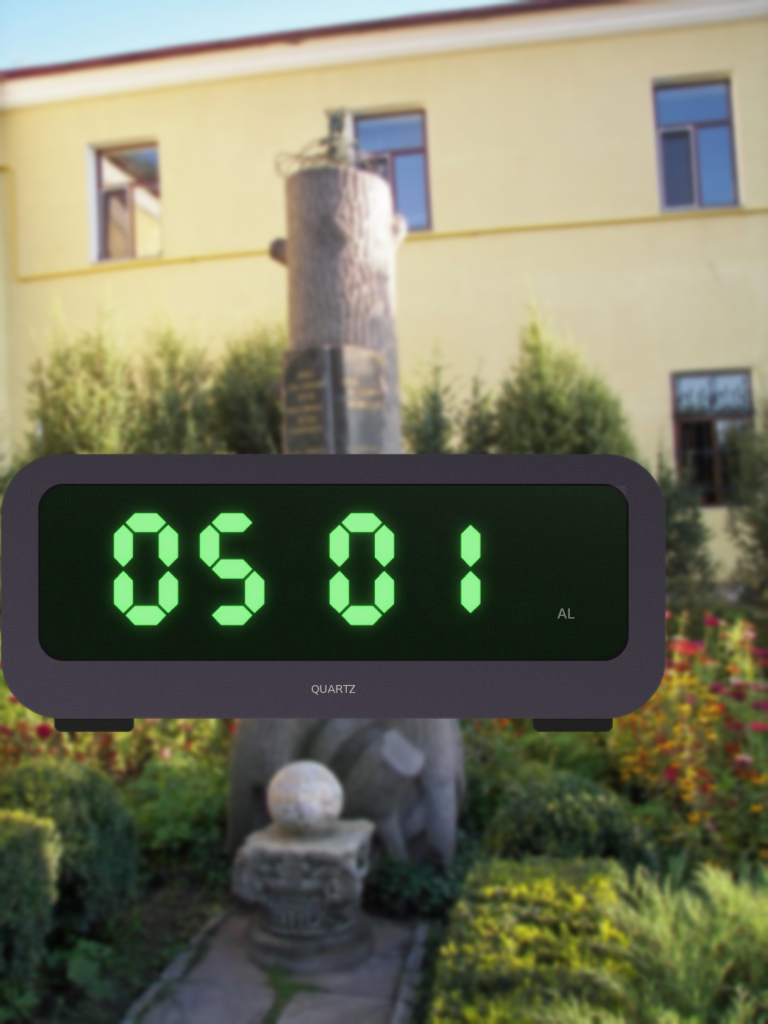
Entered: **5:01**
